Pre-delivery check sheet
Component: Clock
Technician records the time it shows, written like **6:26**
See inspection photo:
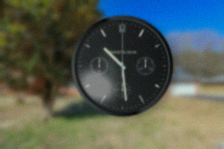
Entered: **10:29**
